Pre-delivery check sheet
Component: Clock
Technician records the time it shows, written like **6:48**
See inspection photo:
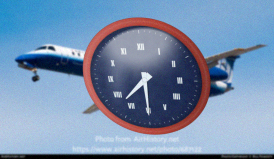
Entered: **7:30**
